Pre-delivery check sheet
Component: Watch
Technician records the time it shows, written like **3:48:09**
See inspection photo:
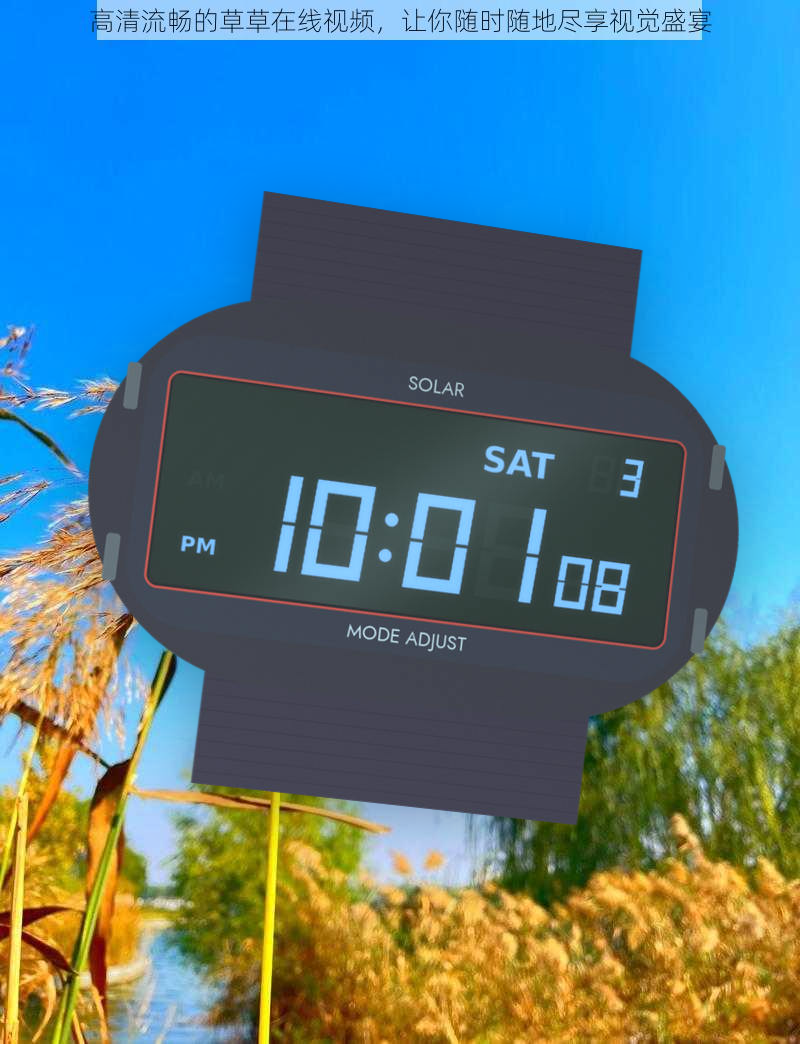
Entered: **10:01:08**
